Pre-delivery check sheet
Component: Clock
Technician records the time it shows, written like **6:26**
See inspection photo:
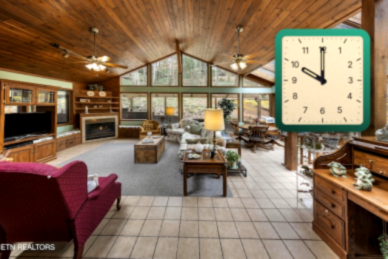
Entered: **10:00**
